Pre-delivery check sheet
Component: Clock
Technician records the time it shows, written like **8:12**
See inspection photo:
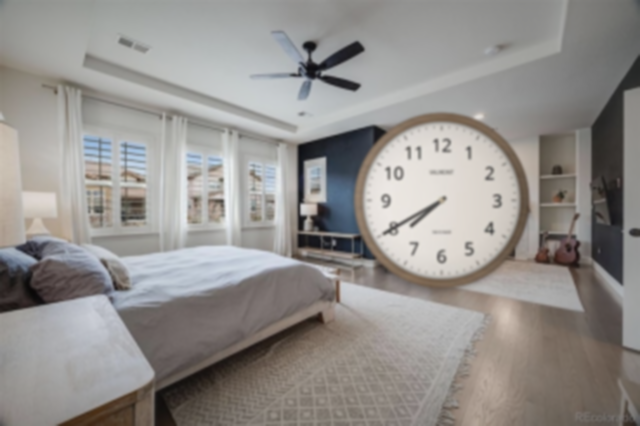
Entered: **7:40**
